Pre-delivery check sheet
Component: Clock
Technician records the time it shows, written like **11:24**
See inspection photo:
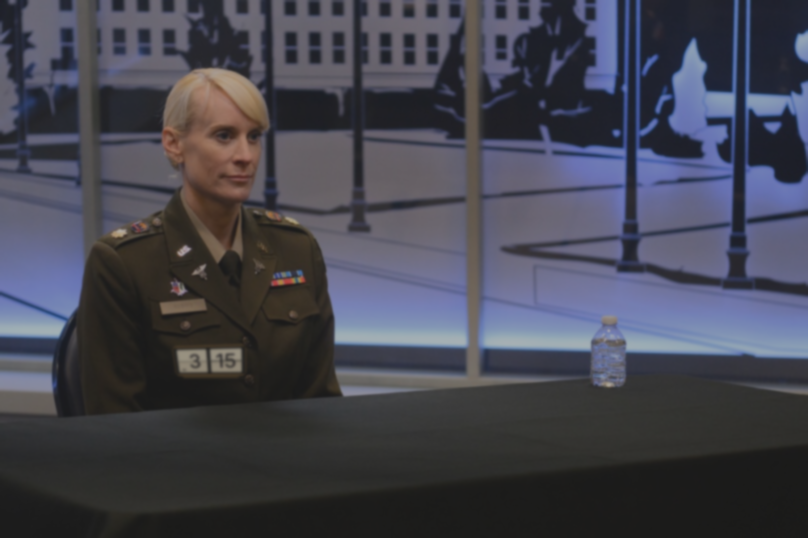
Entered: **3:15**
